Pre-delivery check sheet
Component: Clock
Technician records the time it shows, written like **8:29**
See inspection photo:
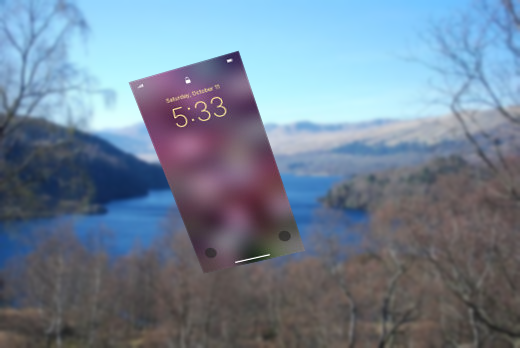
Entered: **5:33**
